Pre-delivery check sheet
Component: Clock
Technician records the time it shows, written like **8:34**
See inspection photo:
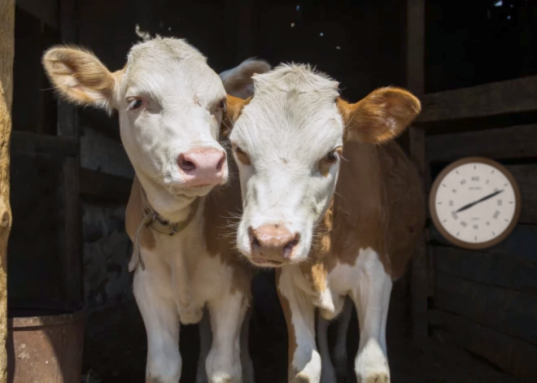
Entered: **8:11**
